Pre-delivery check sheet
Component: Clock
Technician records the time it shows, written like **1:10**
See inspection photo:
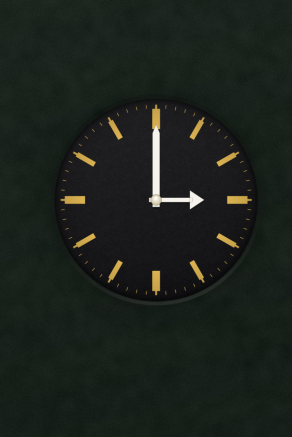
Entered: **3:00**
